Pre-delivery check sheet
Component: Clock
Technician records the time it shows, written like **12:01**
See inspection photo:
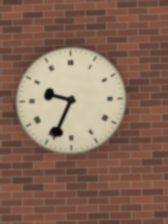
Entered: **9:34**
